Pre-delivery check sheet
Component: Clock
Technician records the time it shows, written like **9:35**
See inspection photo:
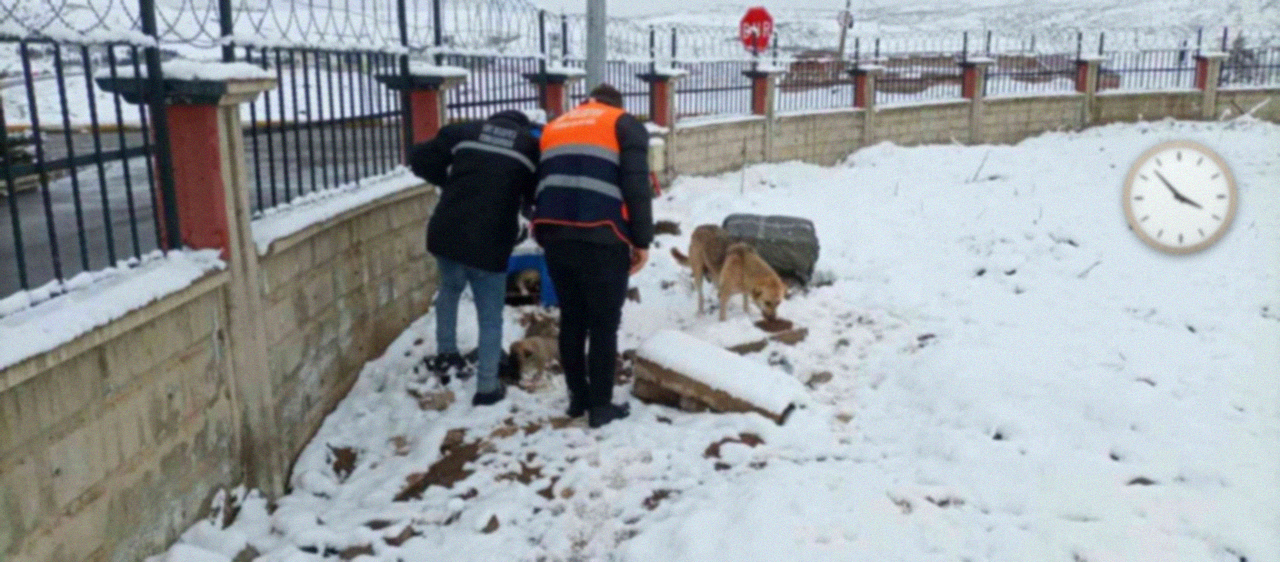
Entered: **3:53**
